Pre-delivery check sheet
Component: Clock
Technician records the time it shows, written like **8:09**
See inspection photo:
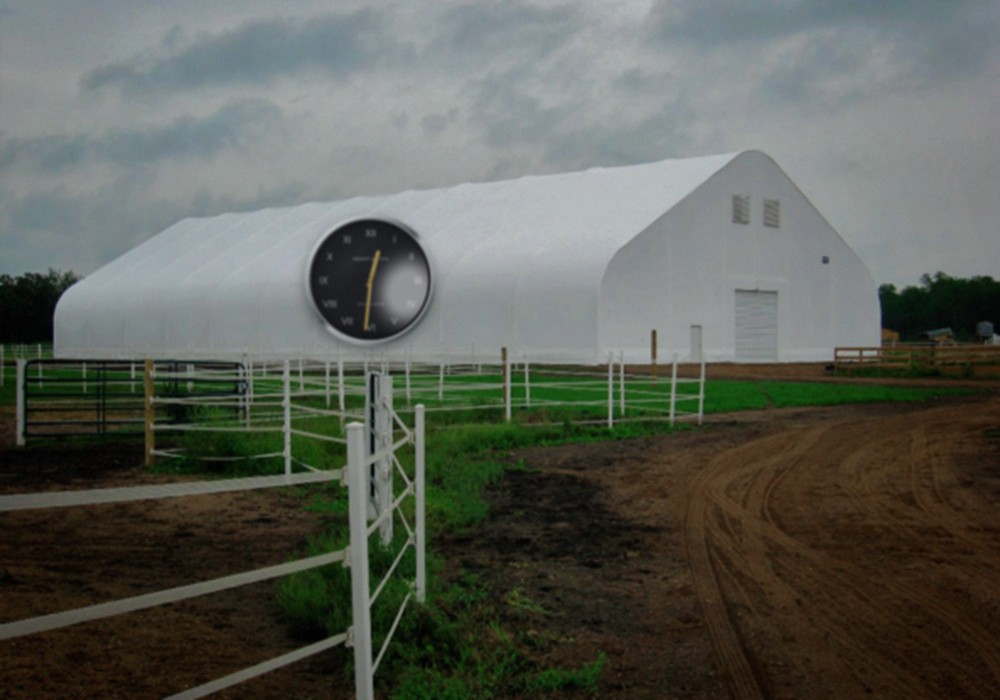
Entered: **12:31**
